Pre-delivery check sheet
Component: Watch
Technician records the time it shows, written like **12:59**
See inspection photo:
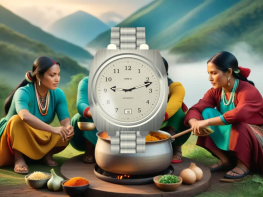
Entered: **9:12**
